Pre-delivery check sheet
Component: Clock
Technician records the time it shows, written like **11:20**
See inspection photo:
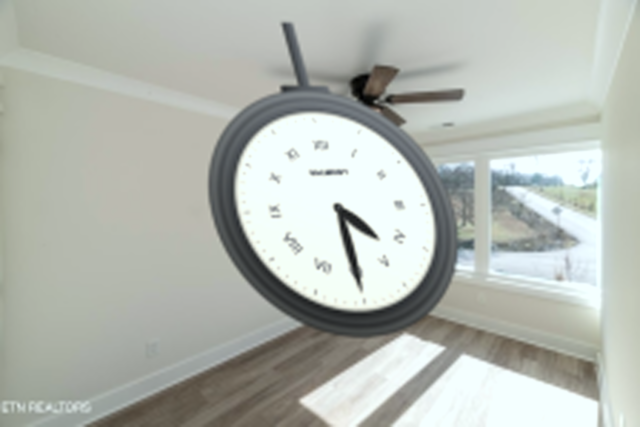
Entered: **4:30**
